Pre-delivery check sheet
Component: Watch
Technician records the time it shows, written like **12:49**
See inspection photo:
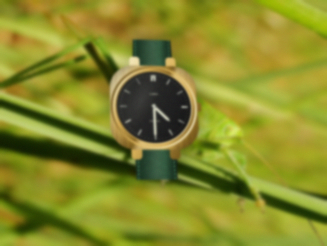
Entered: **4:30**
